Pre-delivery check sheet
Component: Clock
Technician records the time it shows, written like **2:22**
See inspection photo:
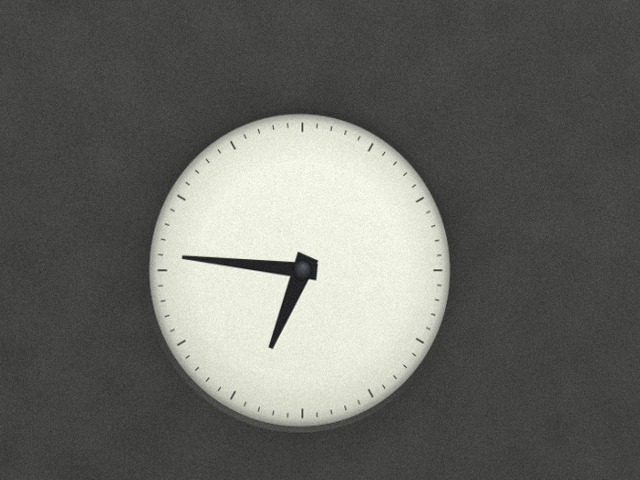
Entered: **6:46**
